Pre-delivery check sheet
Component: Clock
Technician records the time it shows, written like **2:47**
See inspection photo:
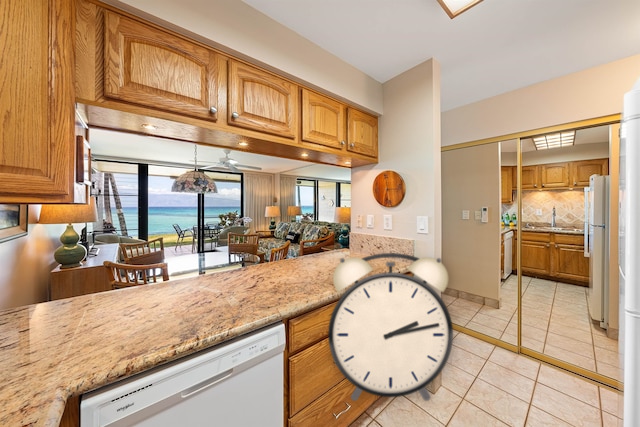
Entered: **2:13**
